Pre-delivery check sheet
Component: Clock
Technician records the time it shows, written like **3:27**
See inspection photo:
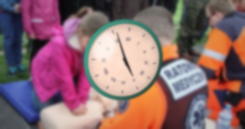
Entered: **4:56**
